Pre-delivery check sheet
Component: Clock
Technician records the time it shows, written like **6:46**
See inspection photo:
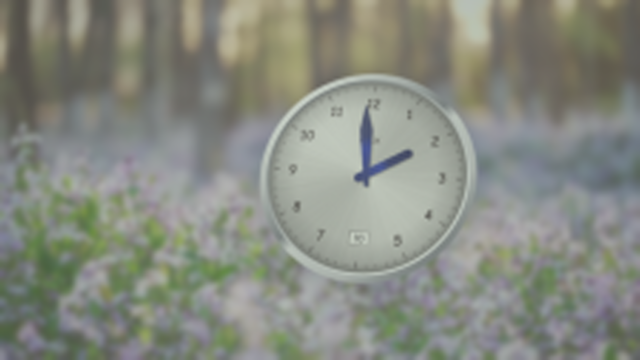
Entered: **1:59**
